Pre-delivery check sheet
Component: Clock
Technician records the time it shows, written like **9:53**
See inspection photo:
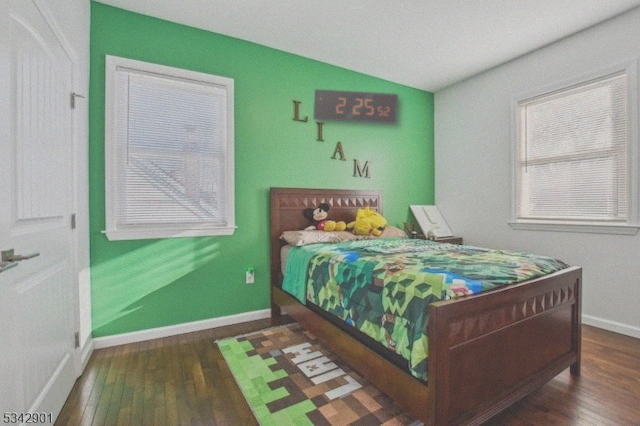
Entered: **2:25**
